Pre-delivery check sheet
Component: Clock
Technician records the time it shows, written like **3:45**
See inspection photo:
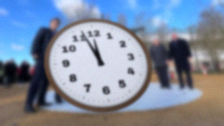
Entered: **11:57**
